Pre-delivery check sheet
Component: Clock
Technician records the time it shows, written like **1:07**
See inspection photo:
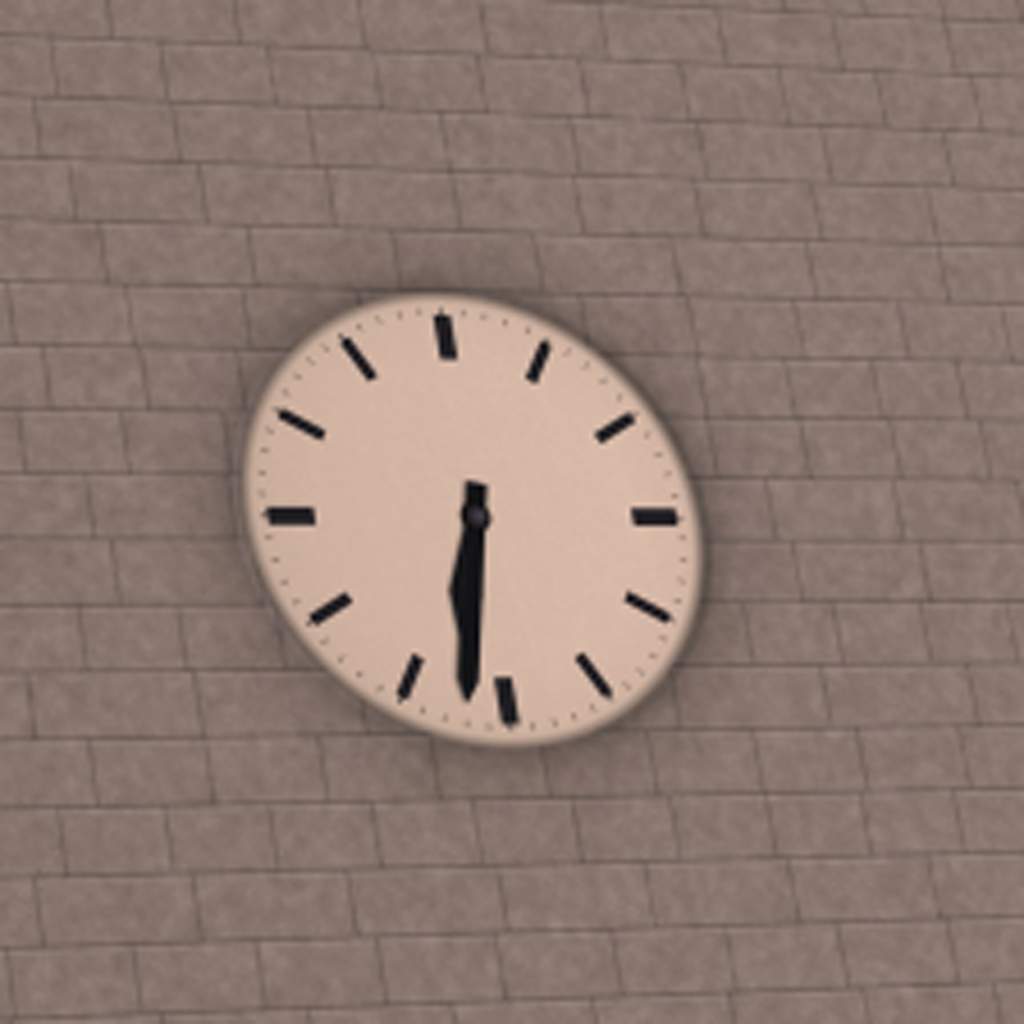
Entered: **6:32**
